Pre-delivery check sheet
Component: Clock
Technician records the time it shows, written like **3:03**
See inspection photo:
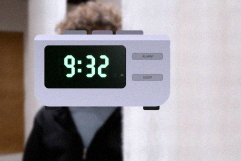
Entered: **9:32**
